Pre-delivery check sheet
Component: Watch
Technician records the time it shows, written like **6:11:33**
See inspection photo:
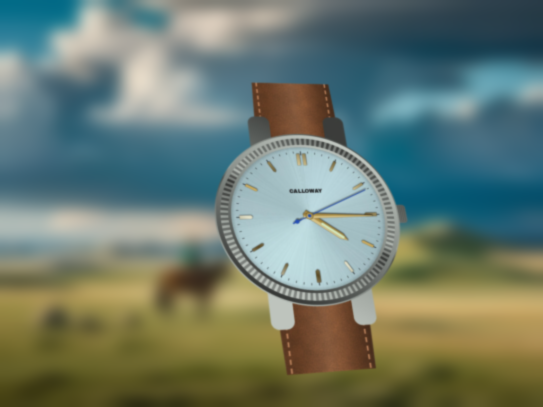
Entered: **4:15:11**
